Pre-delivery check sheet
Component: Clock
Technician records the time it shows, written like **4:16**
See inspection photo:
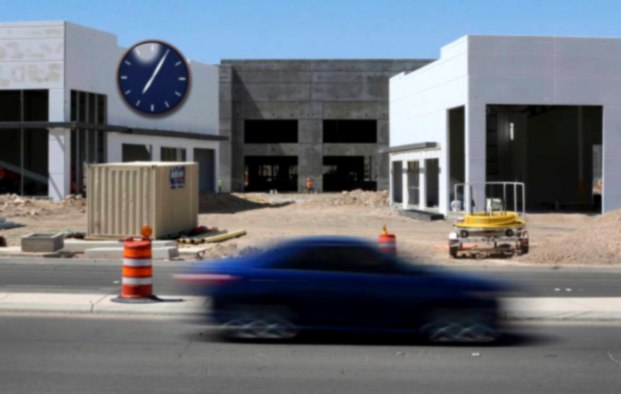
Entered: **7:05**
